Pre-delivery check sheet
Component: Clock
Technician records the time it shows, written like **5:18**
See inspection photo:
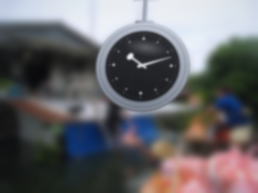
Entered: **10:12**
